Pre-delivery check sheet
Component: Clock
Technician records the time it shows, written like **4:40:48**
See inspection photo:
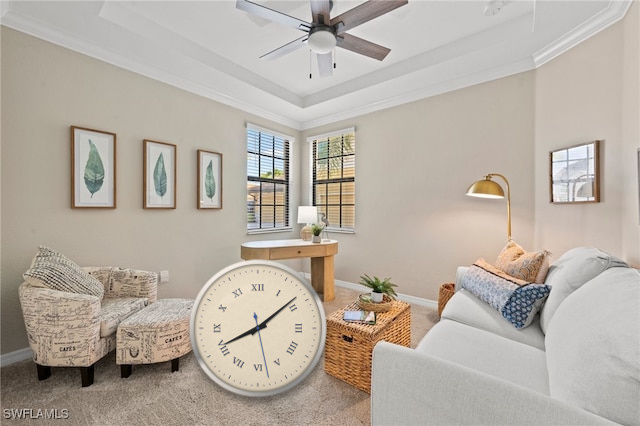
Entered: **8:08:28**
